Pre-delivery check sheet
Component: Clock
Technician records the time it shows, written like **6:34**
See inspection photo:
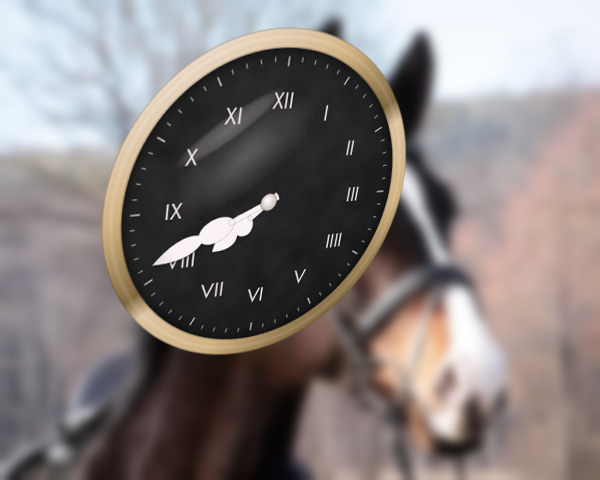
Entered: **7:41**
